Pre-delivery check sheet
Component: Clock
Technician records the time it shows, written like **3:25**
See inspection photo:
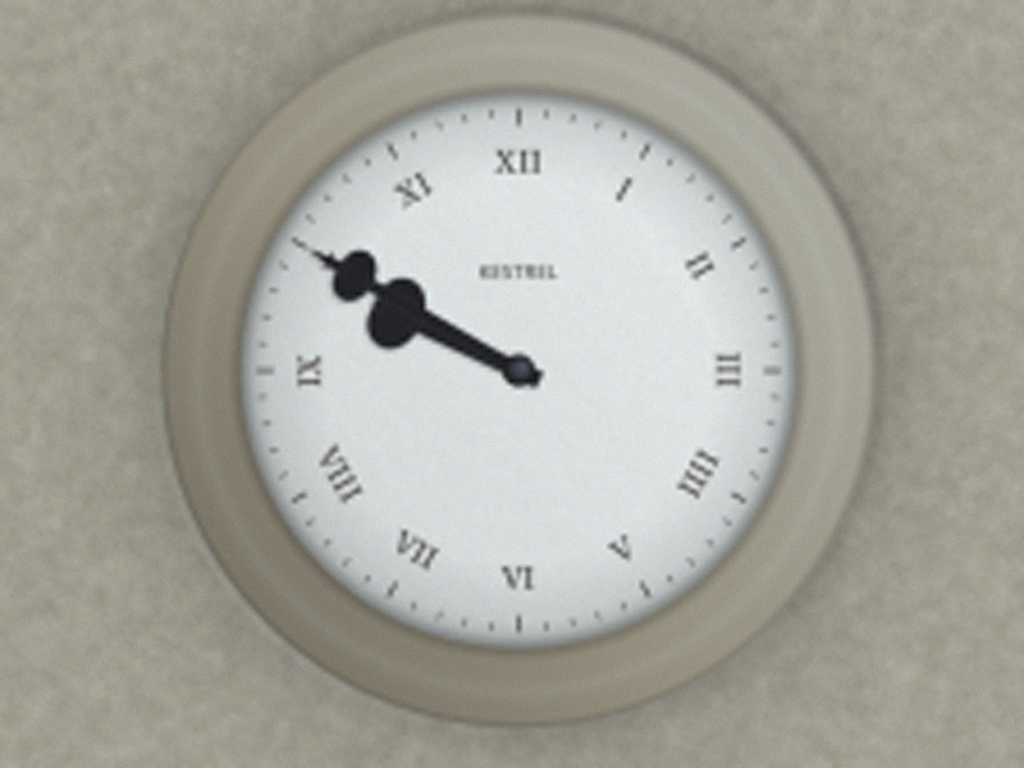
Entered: **9:50**
